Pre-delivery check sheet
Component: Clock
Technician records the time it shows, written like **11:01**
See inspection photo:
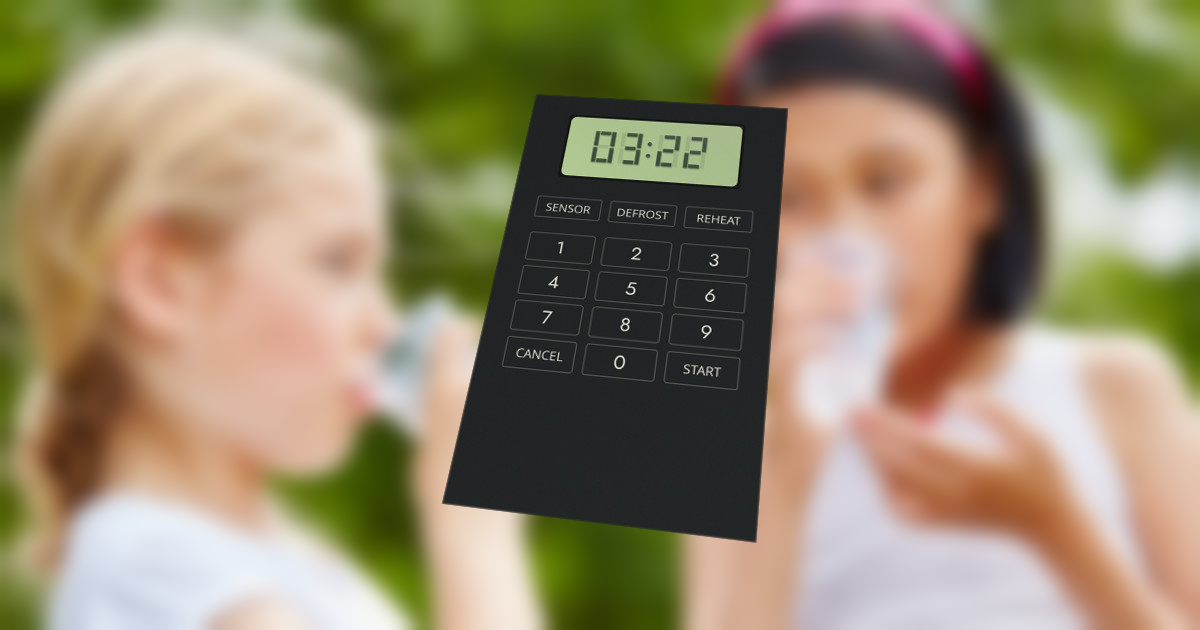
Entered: **3:22**
